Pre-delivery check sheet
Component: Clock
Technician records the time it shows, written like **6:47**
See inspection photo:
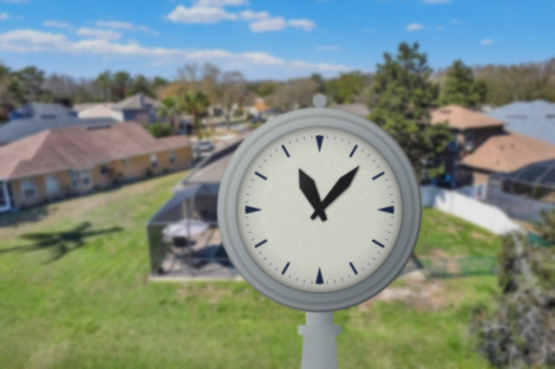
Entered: **11:07**
